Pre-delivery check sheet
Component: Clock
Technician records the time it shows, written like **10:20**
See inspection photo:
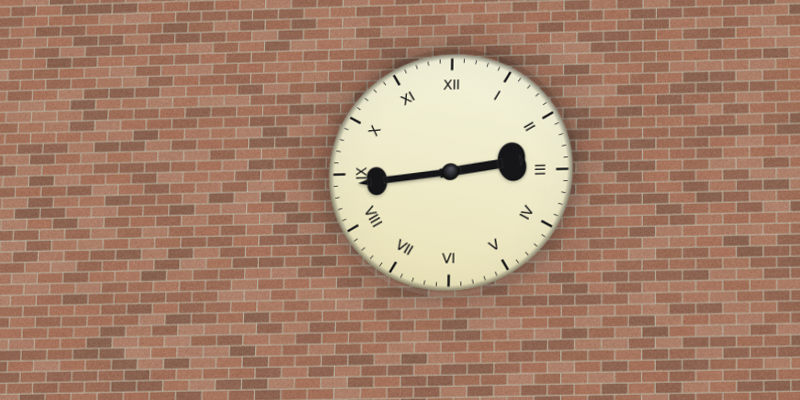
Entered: **2:44**
